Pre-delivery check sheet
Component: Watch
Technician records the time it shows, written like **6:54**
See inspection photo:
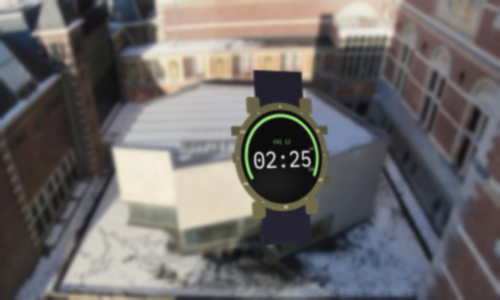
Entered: **2:25**
